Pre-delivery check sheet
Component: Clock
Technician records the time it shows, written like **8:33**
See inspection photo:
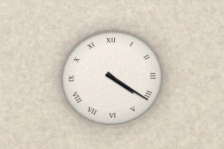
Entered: **4:21**
